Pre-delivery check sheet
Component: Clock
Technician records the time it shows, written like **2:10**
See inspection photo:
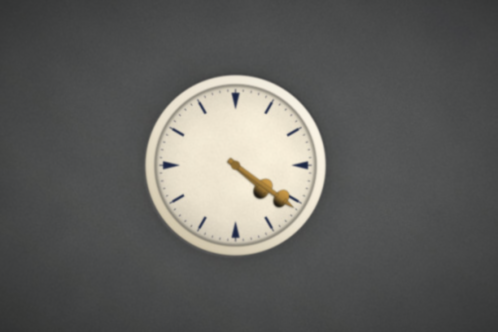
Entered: **4:21**
